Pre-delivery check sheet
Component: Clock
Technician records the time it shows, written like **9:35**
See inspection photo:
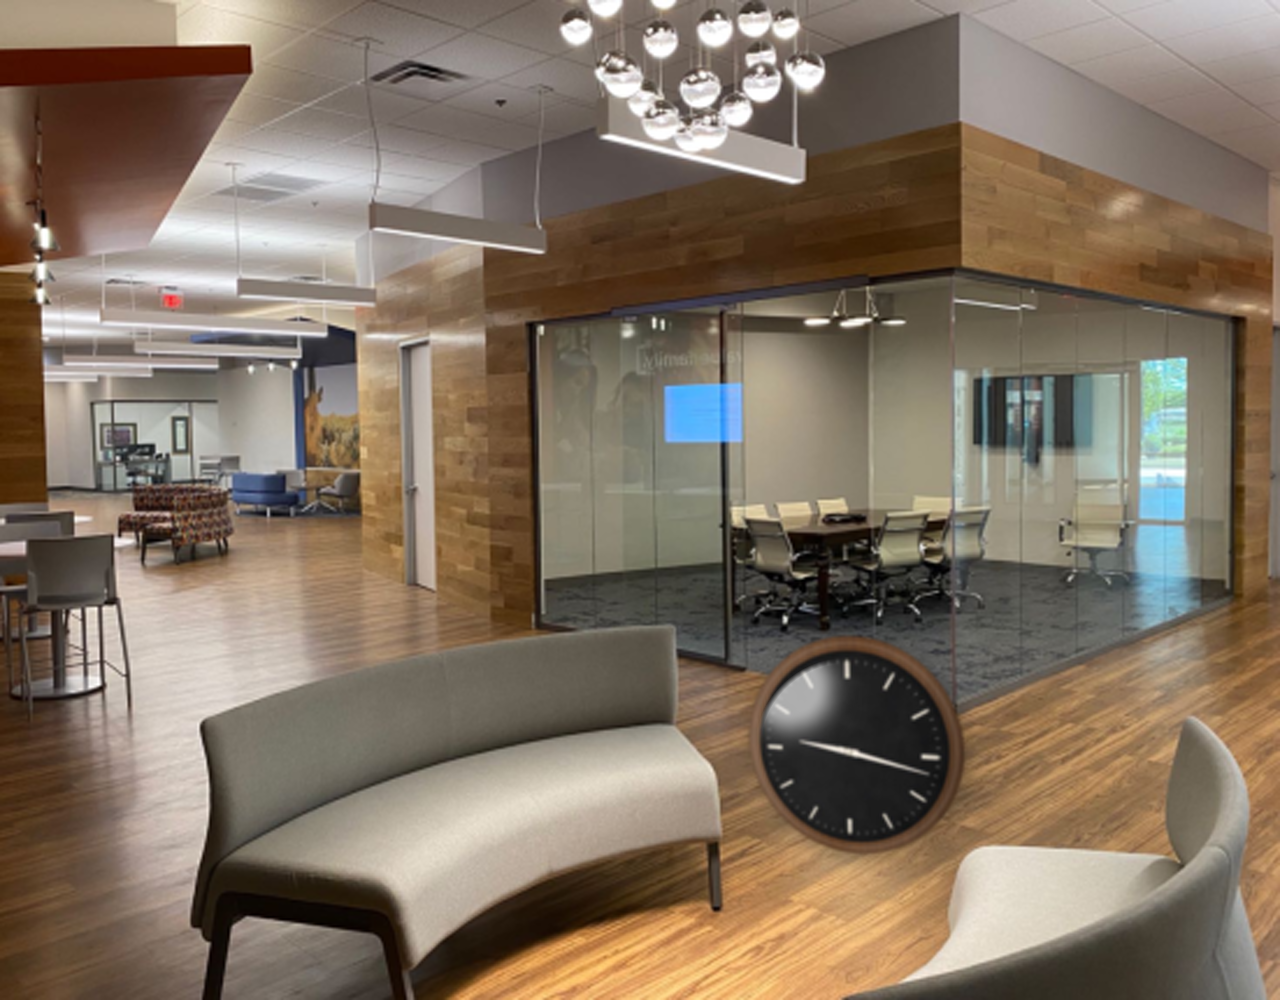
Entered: **9:17**
